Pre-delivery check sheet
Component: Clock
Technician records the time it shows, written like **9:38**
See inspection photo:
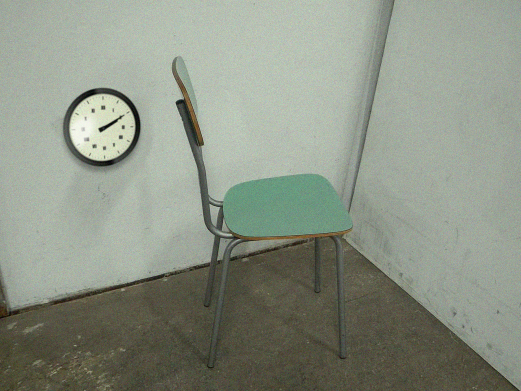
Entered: **2:10**
